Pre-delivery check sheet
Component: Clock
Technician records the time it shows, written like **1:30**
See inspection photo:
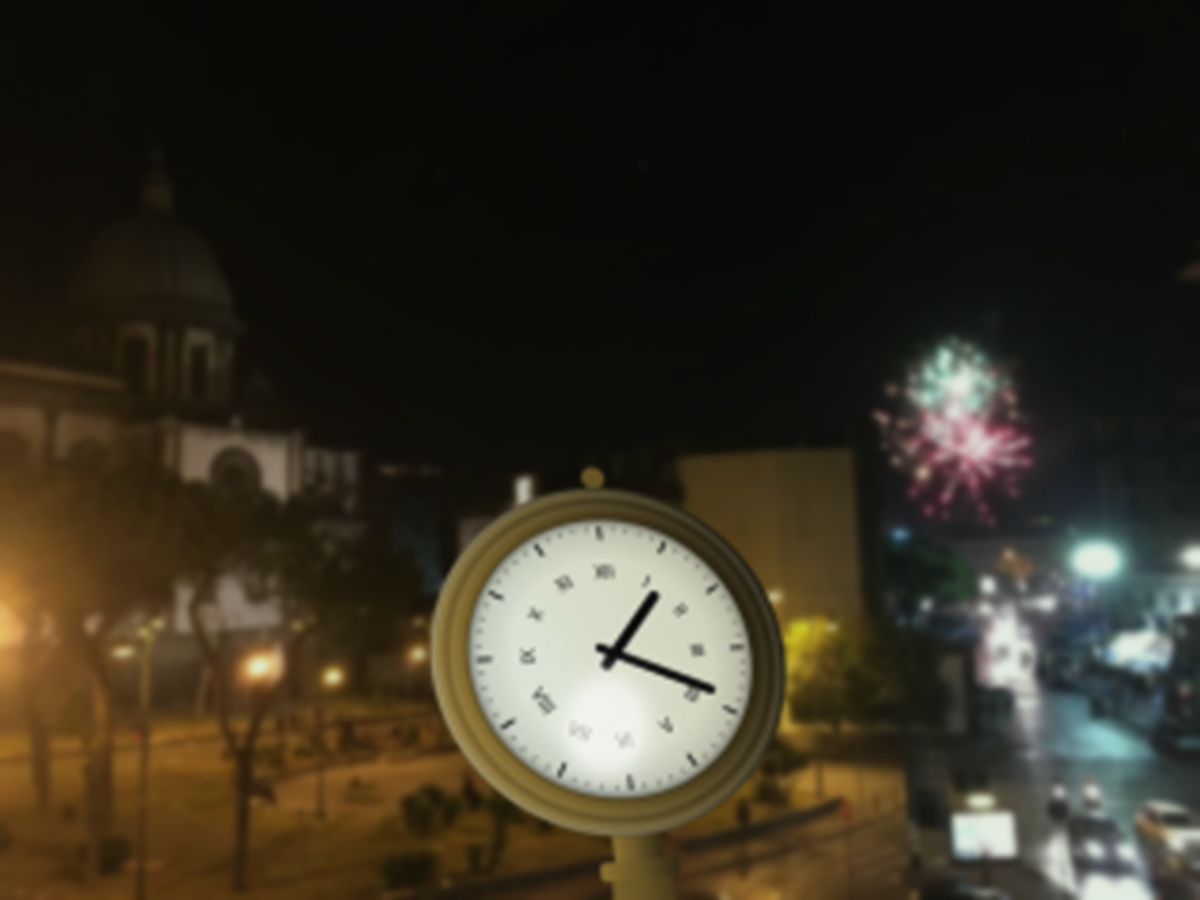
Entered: **1:19**
